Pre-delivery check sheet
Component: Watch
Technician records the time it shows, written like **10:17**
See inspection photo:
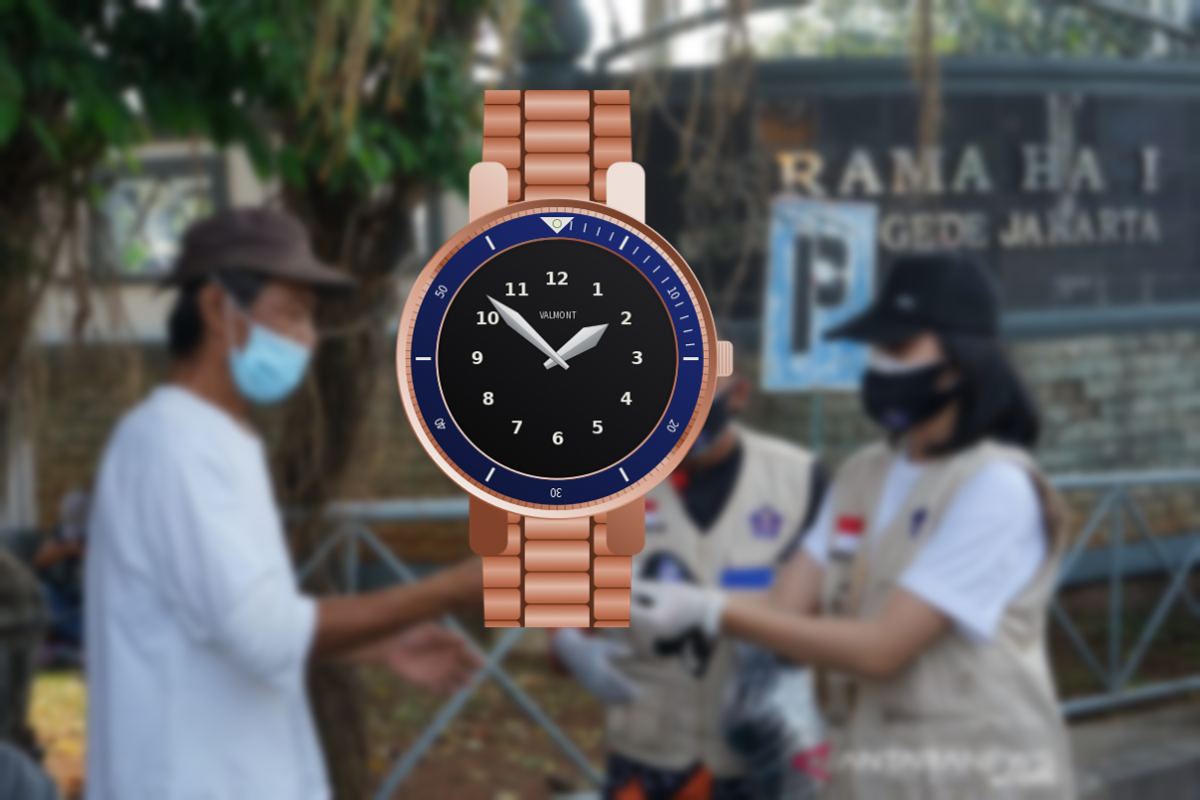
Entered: **1:52**
